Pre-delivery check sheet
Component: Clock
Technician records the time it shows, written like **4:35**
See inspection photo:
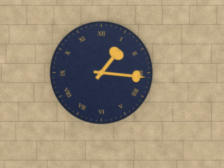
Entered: **1:16**
